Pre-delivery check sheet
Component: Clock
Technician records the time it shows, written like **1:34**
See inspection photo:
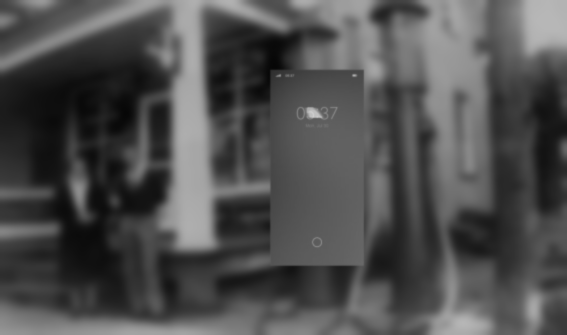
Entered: **5:37**
